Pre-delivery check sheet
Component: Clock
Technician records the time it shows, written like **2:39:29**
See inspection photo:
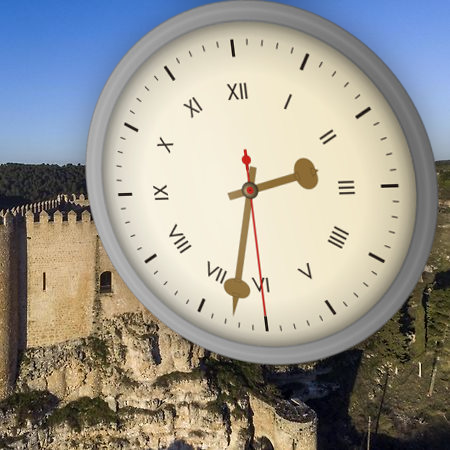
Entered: **2:32:30**
